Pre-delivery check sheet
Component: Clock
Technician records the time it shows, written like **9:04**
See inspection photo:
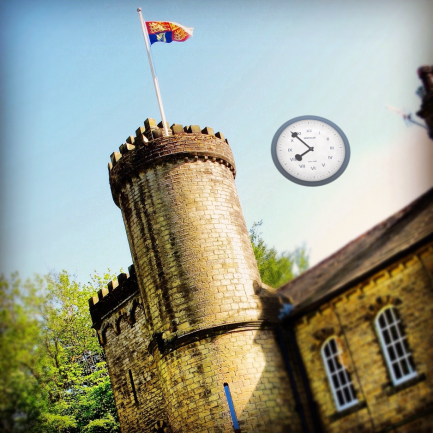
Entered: **7:53**
